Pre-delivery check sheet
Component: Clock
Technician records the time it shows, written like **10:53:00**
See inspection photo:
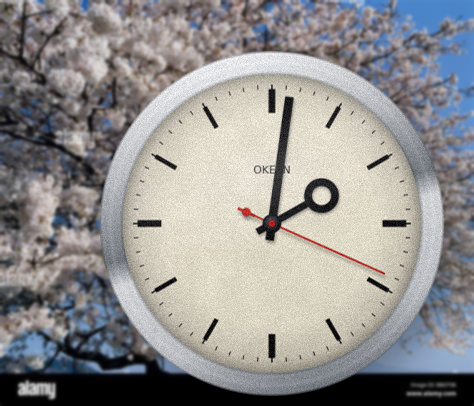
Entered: **2:01:19**
